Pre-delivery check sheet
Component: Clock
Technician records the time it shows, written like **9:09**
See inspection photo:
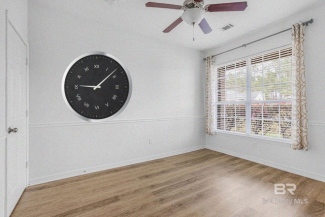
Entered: **9:08**
